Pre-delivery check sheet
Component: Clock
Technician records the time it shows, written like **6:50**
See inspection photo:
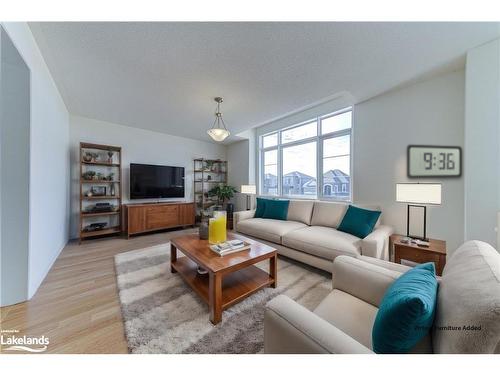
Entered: **9:36**
